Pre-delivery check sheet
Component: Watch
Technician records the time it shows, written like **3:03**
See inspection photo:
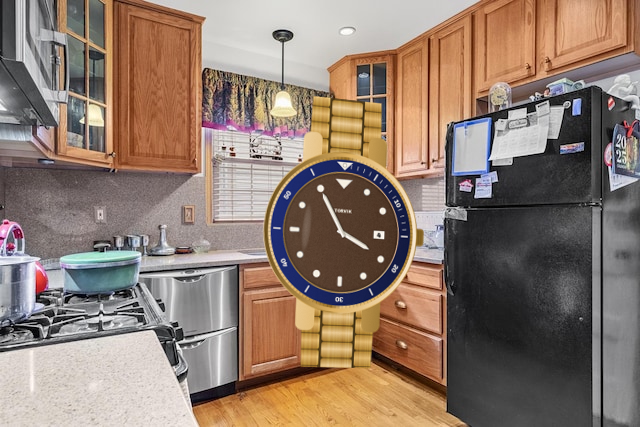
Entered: **3:55**
